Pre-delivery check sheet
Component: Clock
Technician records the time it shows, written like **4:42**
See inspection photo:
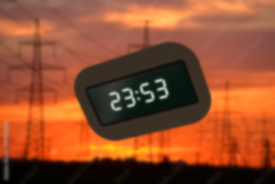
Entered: **23:53**
